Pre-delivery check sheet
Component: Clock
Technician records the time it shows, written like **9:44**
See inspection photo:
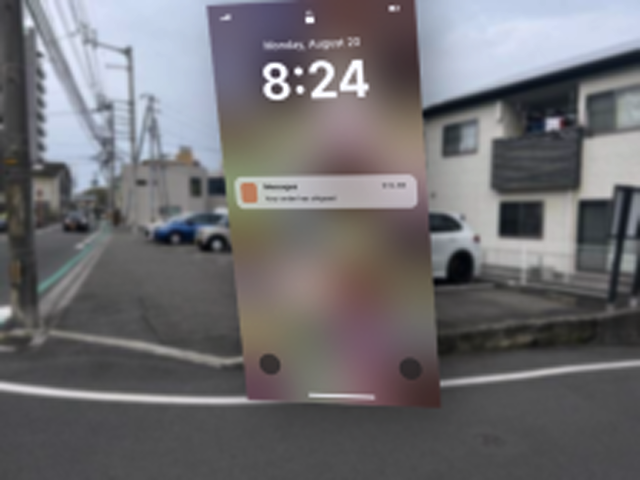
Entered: **8:24**
